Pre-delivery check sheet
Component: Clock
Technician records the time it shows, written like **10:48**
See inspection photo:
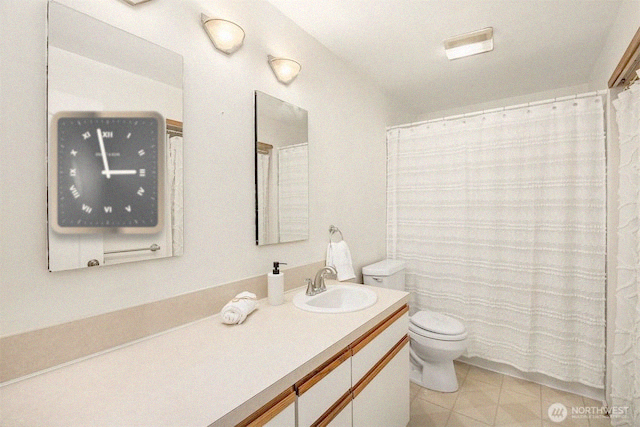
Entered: **2:58**
